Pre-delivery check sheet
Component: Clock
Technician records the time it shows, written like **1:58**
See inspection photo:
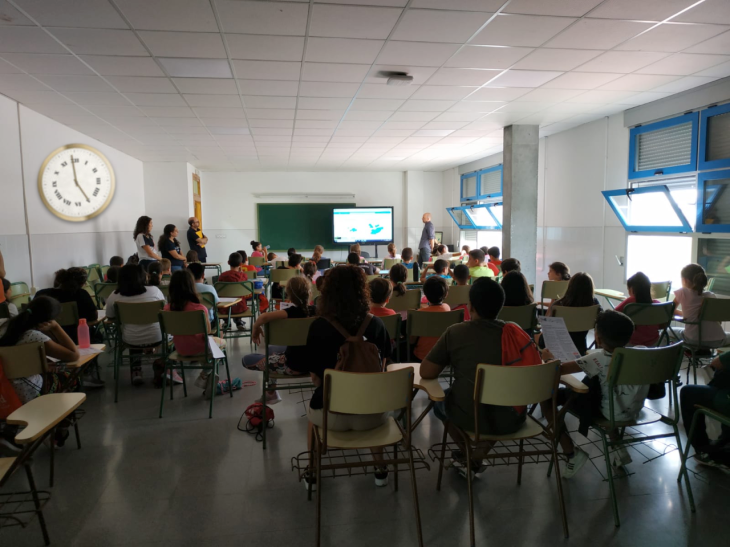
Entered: **4:59**
